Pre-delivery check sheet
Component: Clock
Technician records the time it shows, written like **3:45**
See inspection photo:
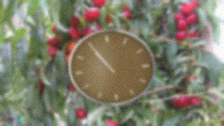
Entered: **10:55**
